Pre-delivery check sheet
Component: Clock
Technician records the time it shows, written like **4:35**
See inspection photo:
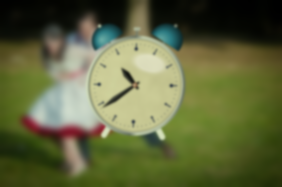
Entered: **10:39**
